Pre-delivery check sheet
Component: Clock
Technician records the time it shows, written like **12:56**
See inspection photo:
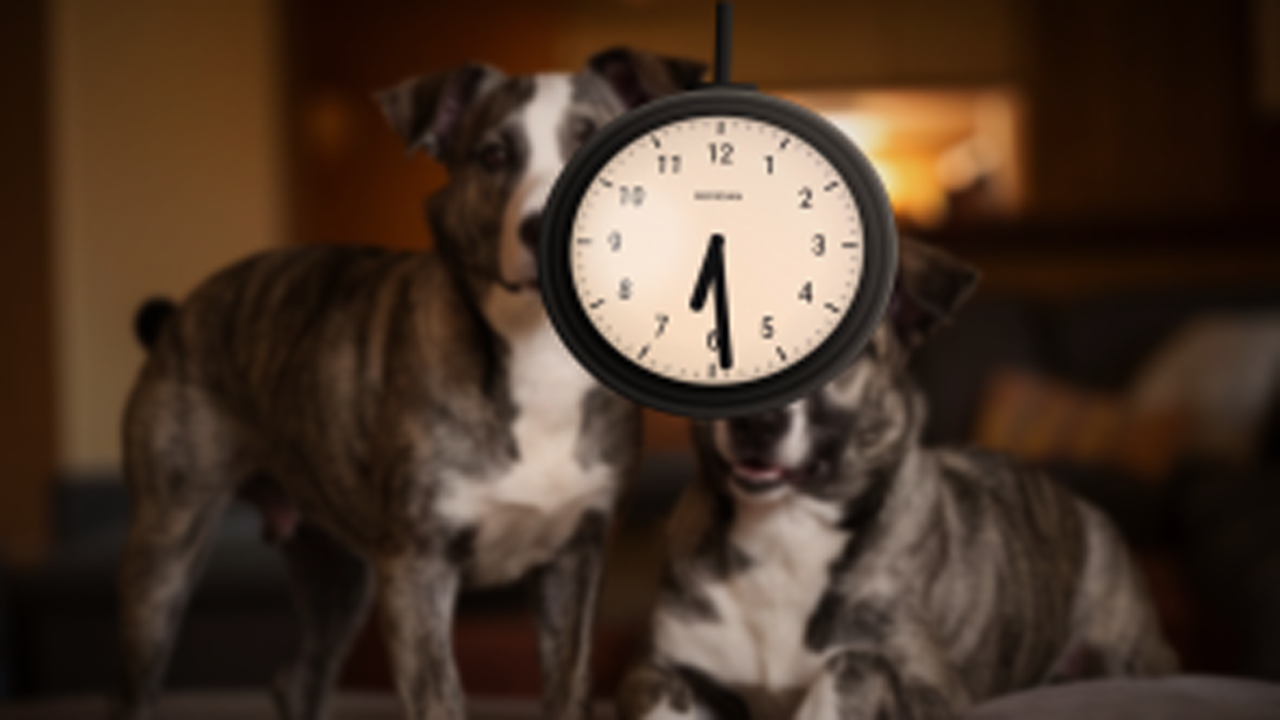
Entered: **6:29**
